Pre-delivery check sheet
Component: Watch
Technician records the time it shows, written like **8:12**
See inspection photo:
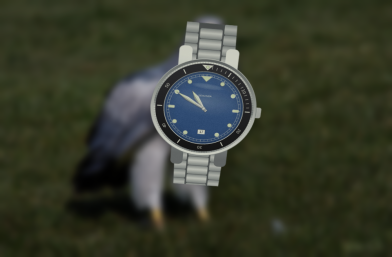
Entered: **10:50**
